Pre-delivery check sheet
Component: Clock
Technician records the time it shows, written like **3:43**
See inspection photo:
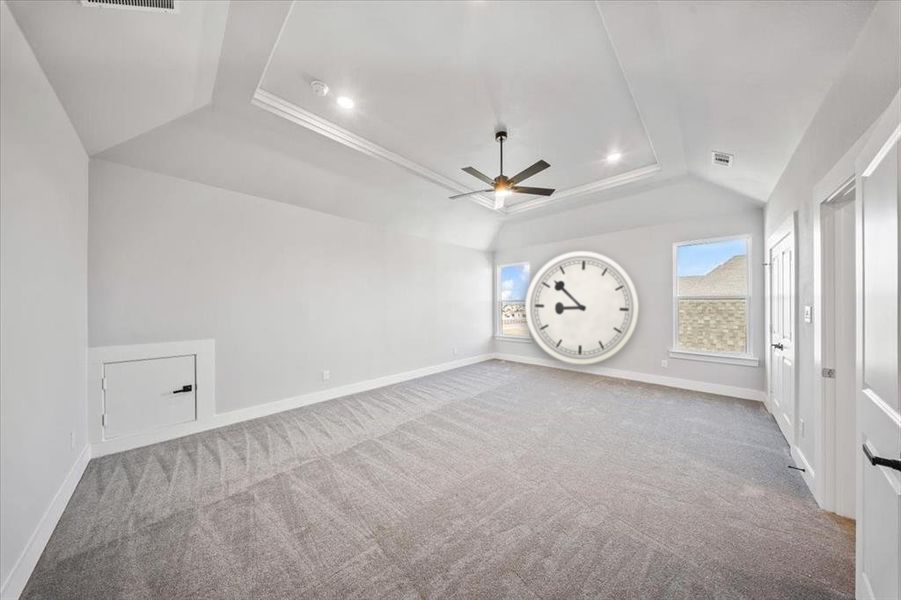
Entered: **8:52**
